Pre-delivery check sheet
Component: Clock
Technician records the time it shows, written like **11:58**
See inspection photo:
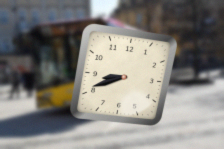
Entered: **8:41**
